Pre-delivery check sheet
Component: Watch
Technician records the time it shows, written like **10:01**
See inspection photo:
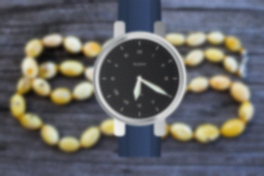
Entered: **6:20**
